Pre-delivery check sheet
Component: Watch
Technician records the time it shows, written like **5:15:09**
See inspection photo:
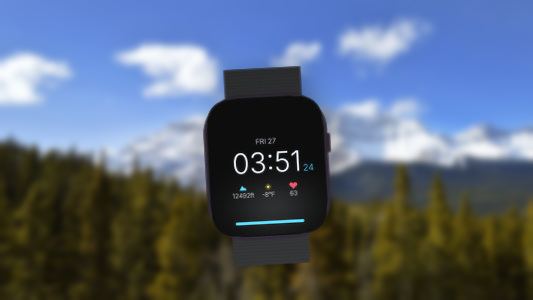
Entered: **3:51:24**
